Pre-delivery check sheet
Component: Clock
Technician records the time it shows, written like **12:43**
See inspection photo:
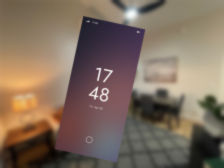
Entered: **17:48**
